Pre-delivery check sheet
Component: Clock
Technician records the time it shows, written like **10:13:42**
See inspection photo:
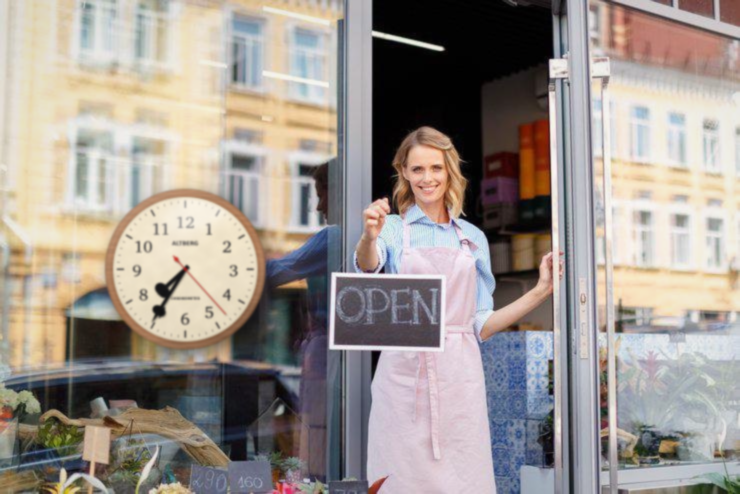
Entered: **7:35:23**
